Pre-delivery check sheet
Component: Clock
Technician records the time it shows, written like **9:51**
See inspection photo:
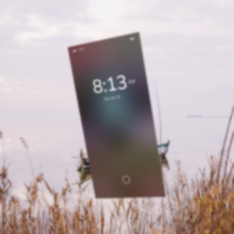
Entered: **8:13**
